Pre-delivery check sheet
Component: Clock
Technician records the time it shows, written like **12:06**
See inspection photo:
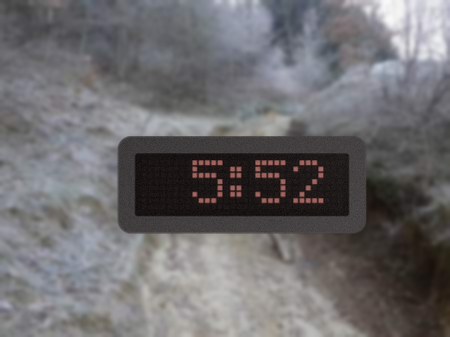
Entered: **5:52**
